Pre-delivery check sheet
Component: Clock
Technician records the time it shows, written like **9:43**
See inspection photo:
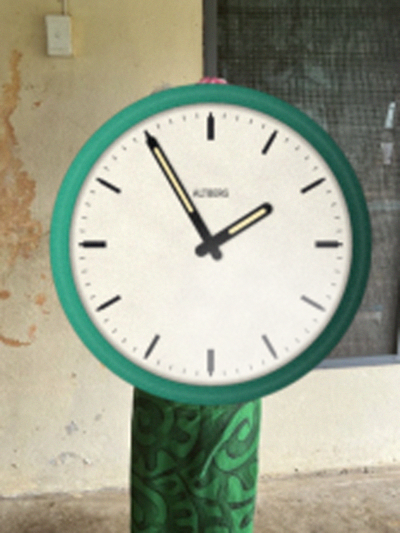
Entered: **1:55**
